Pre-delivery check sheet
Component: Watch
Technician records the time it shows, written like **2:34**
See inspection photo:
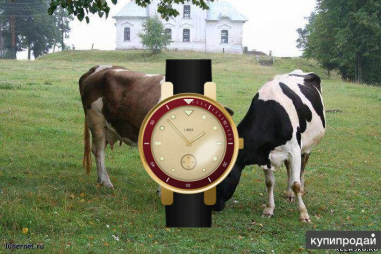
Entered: **1:53**
